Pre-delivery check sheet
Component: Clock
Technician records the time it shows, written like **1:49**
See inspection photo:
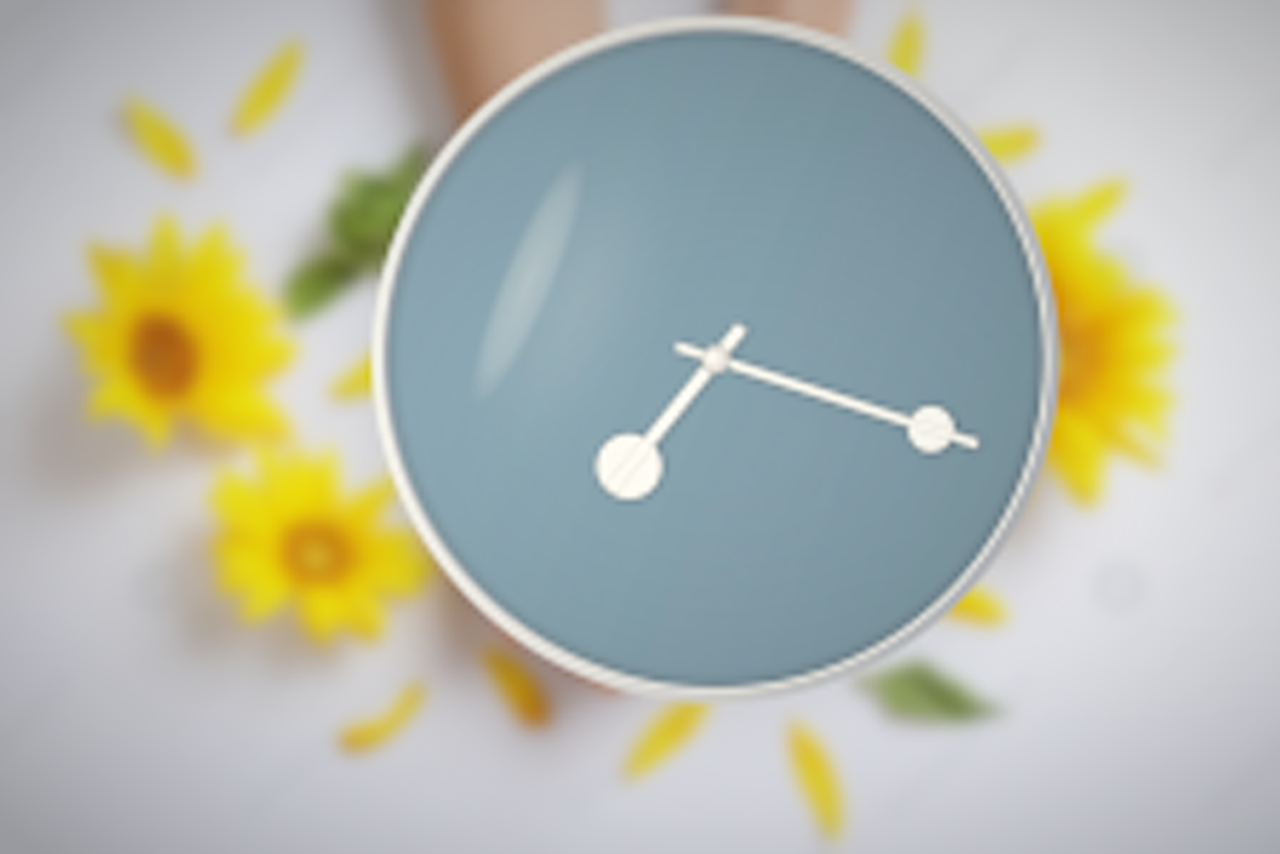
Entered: **7:18**
